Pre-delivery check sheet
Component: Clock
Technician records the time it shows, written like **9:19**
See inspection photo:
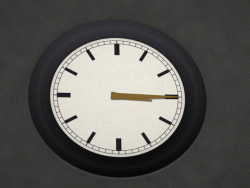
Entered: **3:15**
